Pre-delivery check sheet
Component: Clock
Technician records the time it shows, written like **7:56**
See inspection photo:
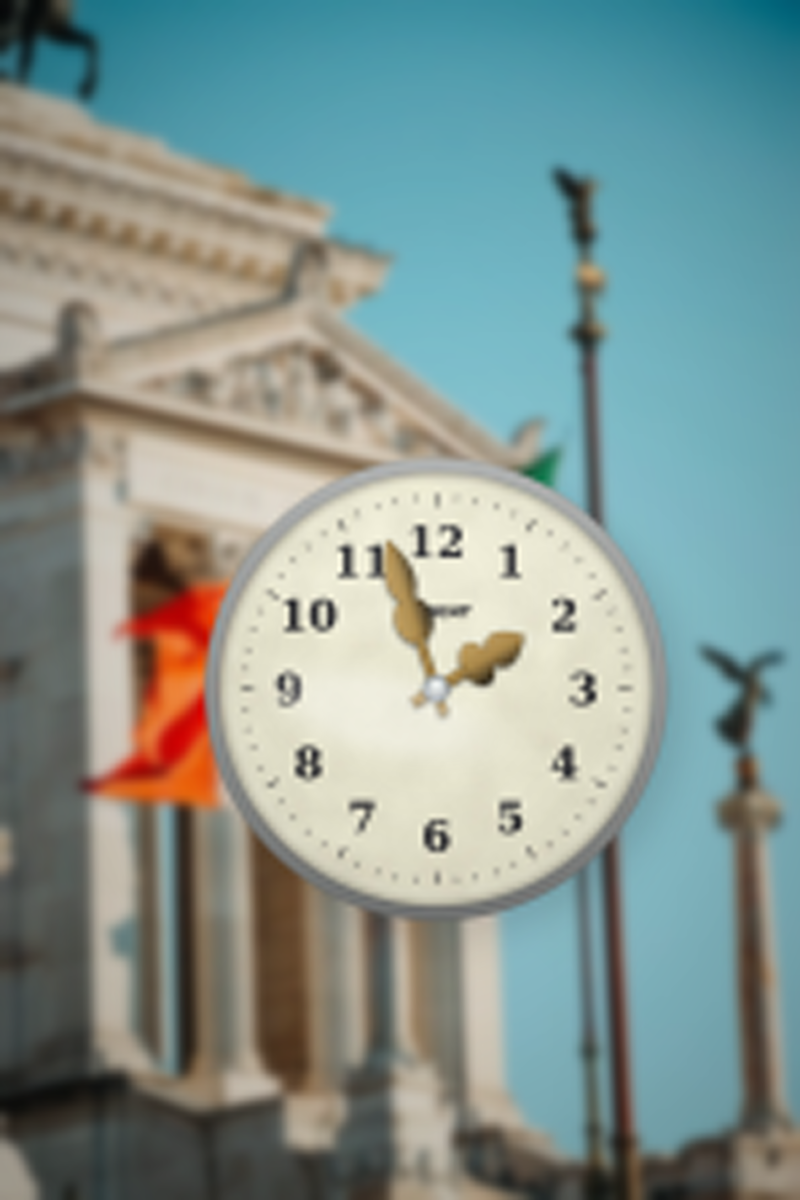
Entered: **1:57**
